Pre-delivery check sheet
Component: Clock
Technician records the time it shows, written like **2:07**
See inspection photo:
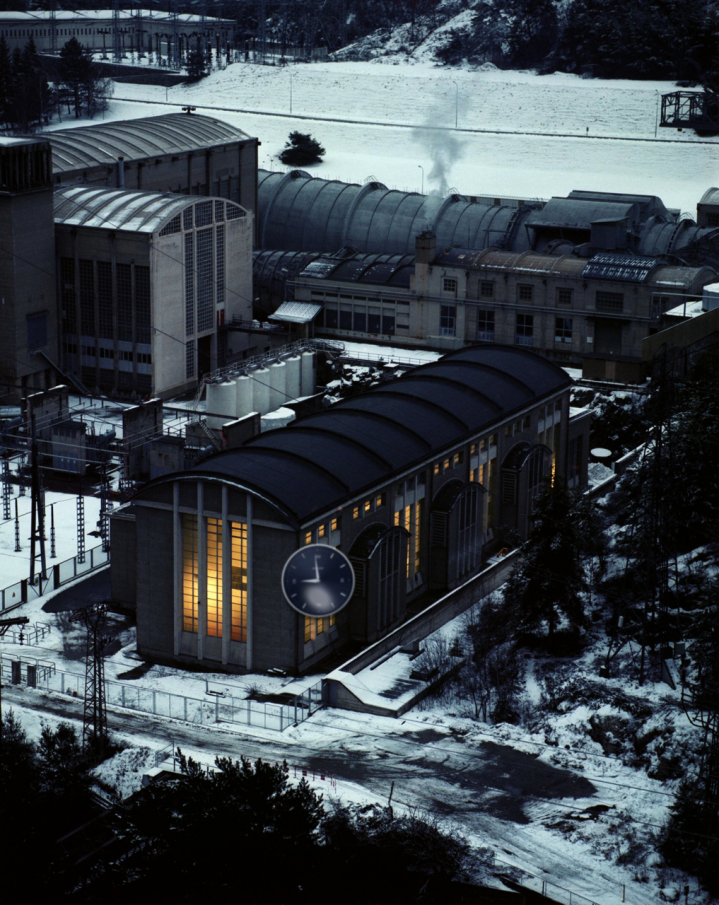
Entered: **8:59**
